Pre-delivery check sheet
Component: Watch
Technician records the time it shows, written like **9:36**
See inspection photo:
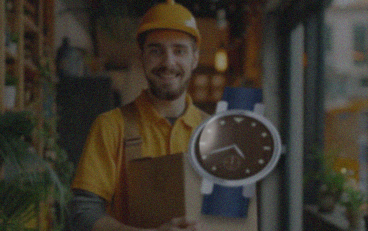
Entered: **4:41**
